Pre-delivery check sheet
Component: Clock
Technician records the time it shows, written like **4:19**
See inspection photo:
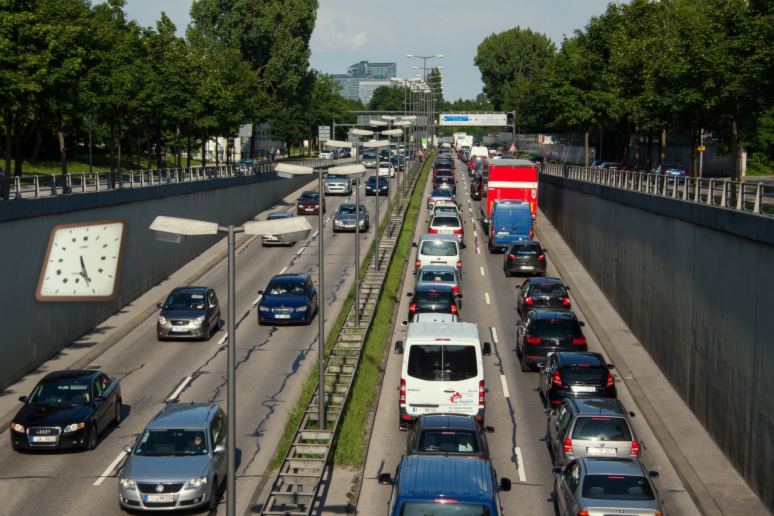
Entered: **5:26**
